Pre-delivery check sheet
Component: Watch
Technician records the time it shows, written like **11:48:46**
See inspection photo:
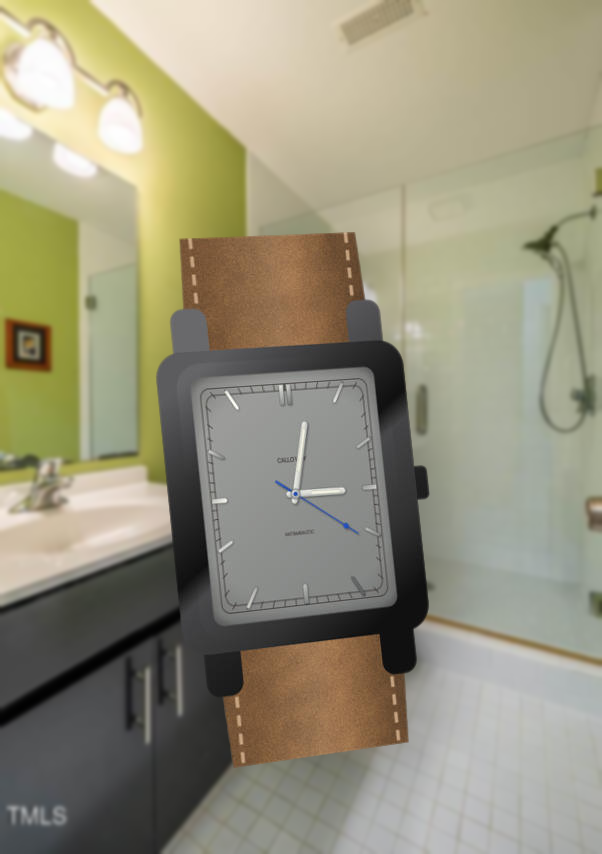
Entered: **3:02:21**
